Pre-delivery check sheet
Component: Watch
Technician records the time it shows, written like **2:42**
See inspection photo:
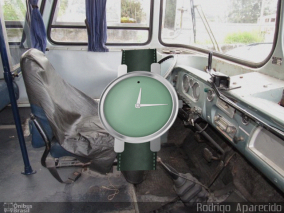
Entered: **12:15**
